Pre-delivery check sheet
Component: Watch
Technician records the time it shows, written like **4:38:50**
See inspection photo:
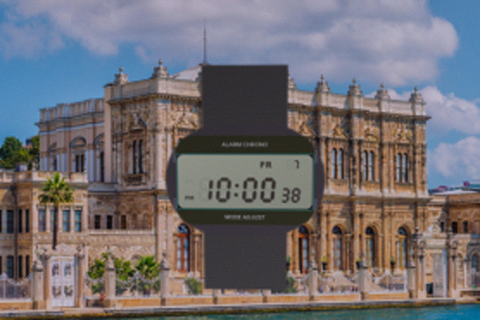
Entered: **10:00:38**
